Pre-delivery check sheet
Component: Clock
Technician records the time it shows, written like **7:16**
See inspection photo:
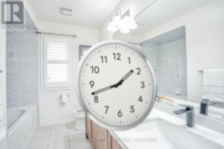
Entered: **1:42**
